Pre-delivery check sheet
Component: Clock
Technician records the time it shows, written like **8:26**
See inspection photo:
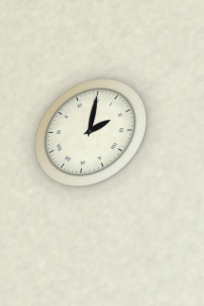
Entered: **2:00**
